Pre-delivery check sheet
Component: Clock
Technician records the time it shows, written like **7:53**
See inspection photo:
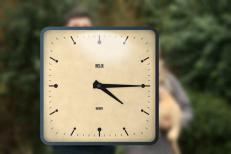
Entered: **4:15**
